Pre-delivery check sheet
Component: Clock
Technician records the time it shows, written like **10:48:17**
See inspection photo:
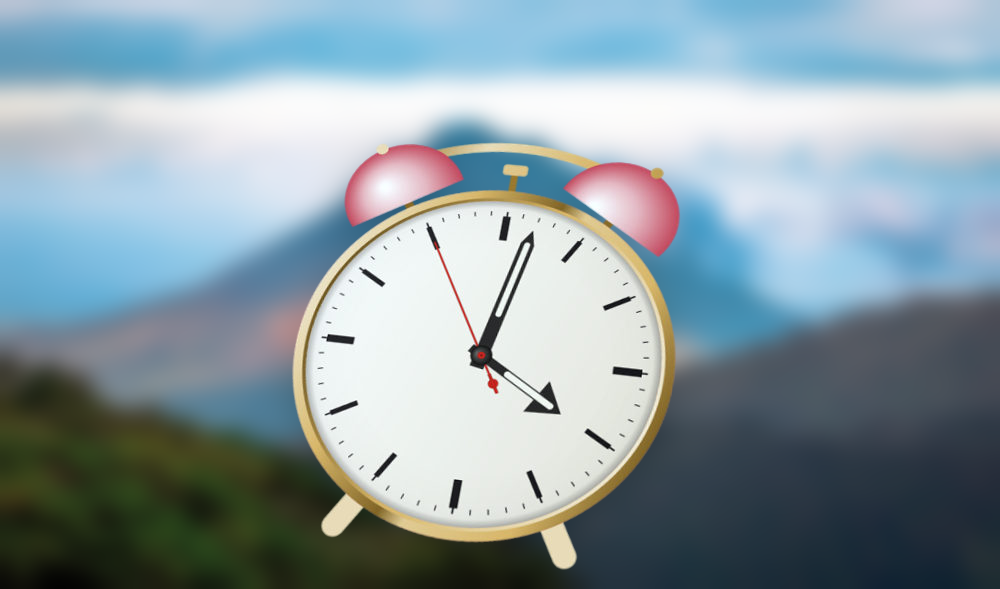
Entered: **4:01:55**
